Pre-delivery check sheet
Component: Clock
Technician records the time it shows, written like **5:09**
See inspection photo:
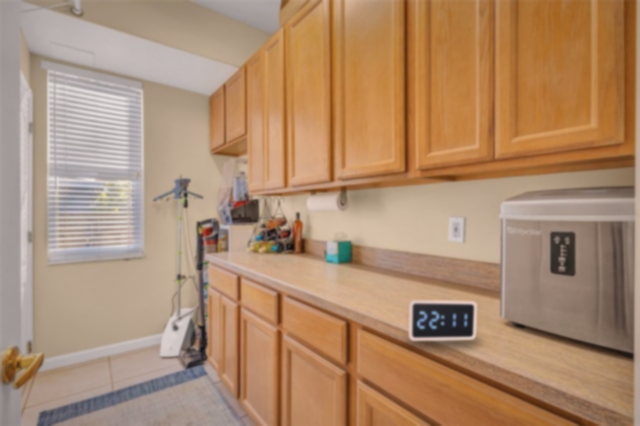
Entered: **22:11**
